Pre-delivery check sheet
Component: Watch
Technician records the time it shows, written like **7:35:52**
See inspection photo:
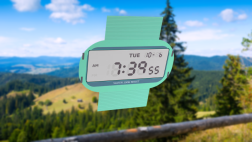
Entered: **7:39:55**
